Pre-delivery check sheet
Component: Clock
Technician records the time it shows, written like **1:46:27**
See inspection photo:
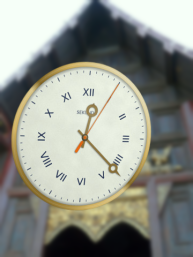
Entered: **12:22:05**
